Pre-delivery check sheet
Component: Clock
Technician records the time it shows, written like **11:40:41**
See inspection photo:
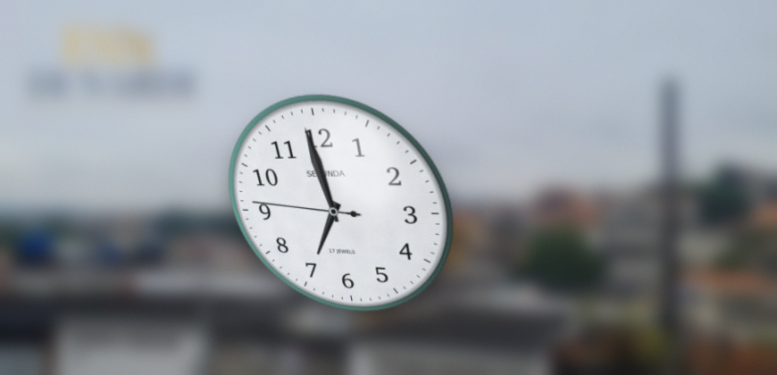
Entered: **6:58:46**
